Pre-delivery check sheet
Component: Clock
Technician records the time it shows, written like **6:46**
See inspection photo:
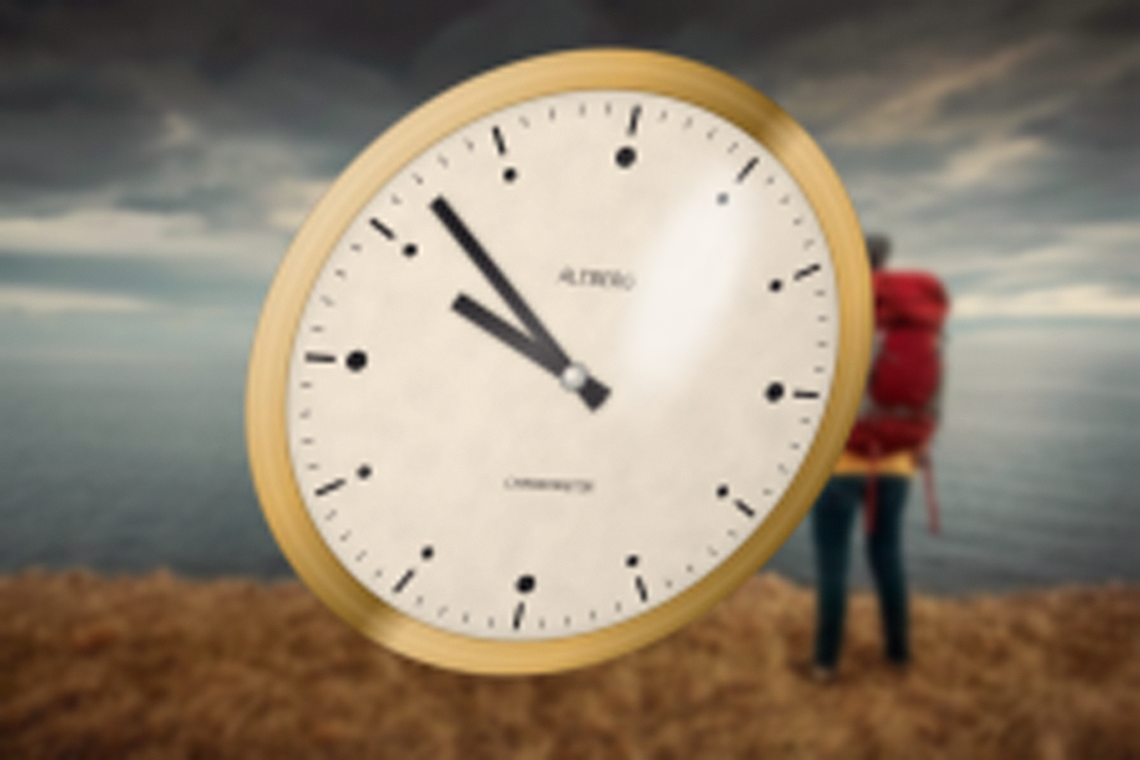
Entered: **9:52**
